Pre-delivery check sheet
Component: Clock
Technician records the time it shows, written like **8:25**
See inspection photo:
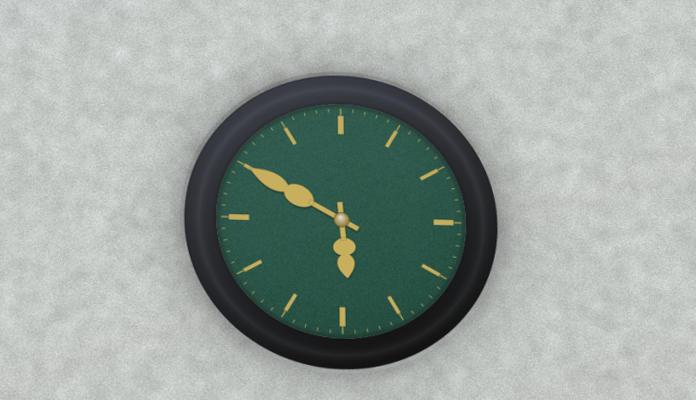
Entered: **5:50**
